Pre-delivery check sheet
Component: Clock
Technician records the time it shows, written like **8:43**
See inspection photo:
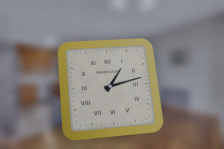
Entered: **1:13**
